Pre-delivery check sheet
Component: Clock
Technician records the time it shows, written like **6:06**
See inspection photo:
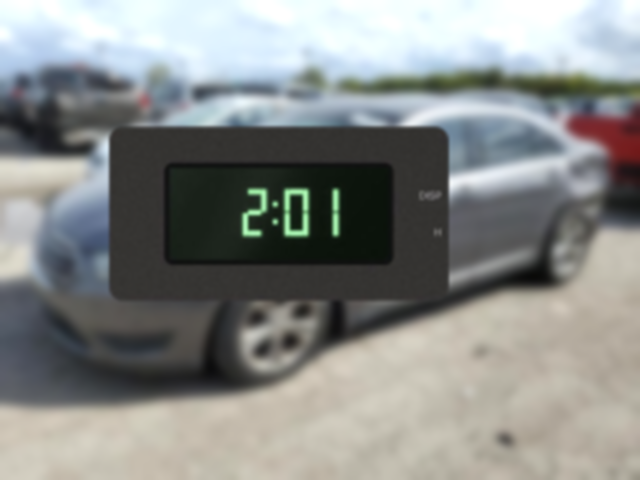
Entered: **2:01**
